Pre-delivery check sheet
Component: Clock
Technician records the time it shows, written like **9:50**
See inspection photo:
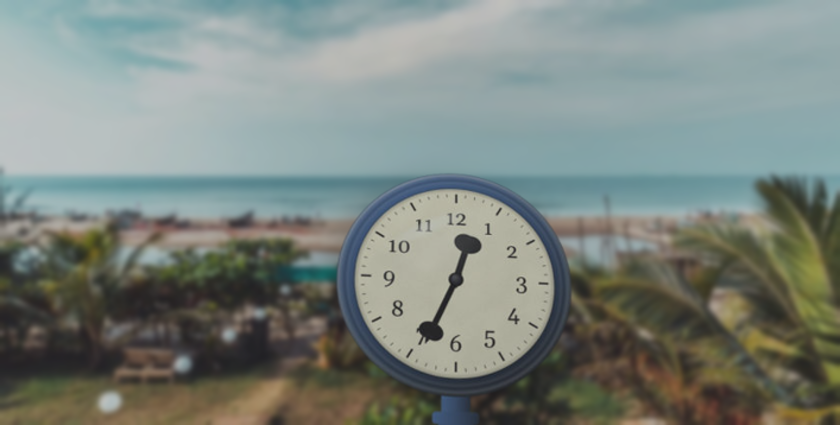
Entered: **12:34**
